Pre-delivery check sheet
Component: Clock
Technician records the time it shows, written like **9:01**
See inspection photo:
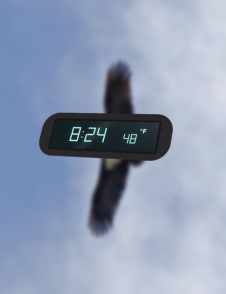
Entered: **8:24**
